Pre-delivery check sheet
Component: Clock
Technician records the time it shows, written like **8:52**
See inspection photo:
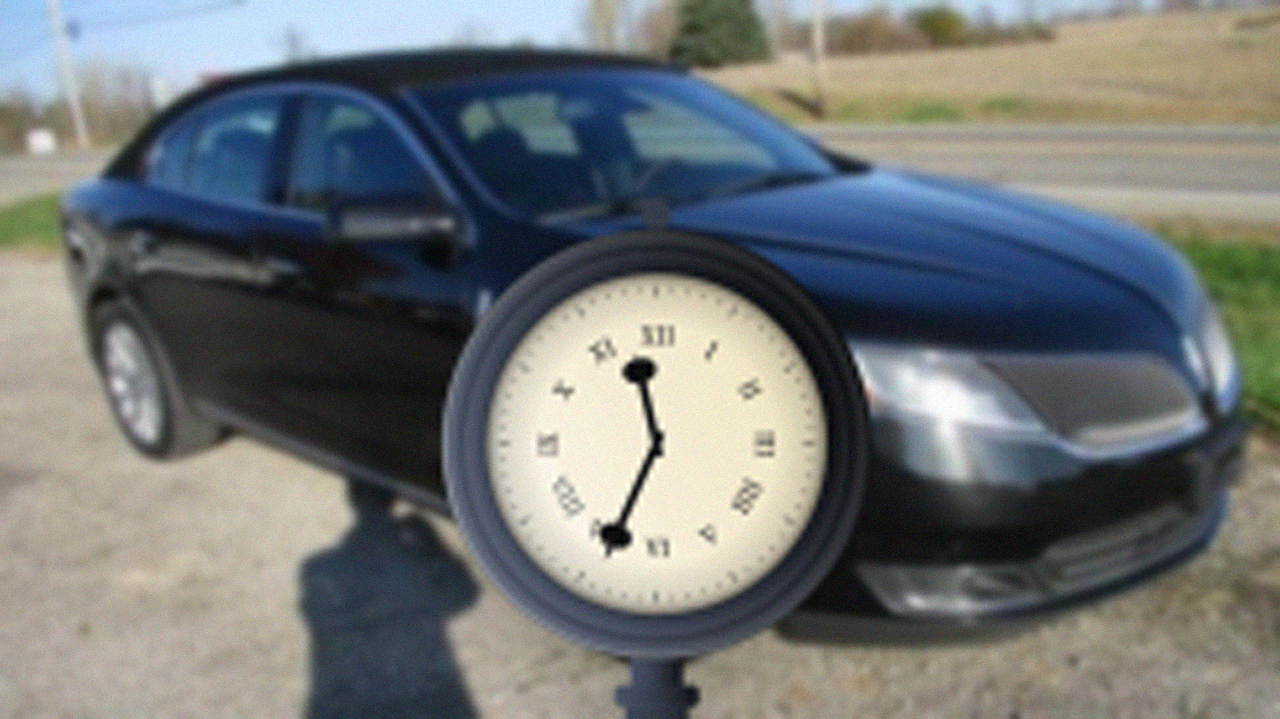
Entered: **11:34**
